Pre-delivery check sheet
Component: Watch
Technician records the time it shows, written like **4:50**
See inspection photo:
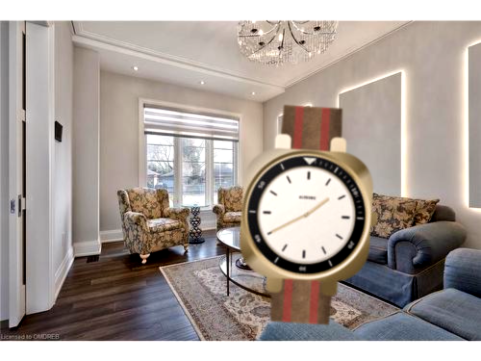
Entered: **1:40**
